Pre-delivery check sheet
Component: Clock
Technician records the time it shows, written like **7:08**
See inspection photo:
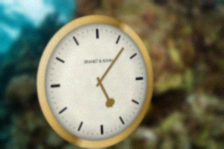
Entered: **5:07**
